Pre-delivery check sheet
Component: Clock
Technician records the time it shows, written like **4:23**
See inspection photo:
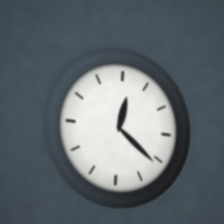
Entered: **12:21**
